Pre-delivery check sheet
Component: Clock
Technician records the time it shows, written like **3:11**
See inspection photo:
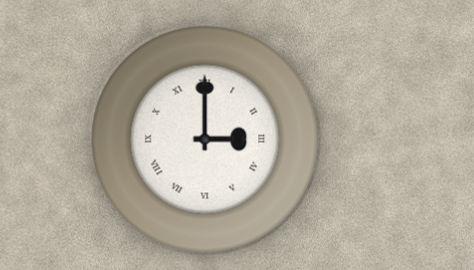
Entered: **3:00**
